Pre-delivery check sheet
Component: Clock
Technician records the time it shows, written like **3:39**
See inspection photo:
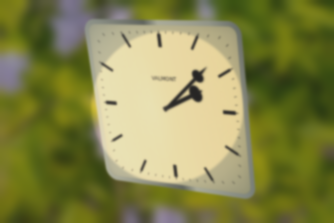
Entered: **2:08**
